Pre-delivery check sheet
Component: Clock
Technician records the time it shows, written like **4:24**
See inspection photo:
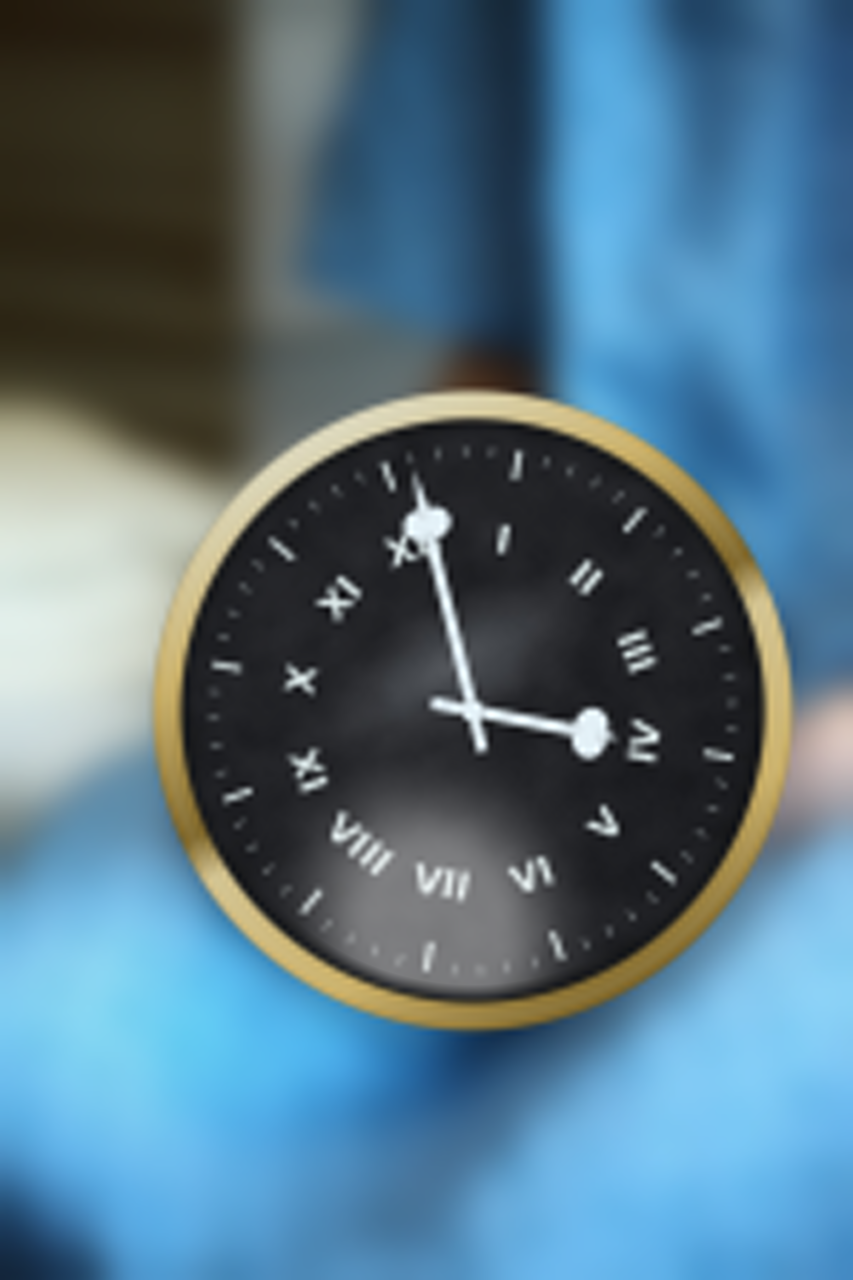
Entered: **4:01**
